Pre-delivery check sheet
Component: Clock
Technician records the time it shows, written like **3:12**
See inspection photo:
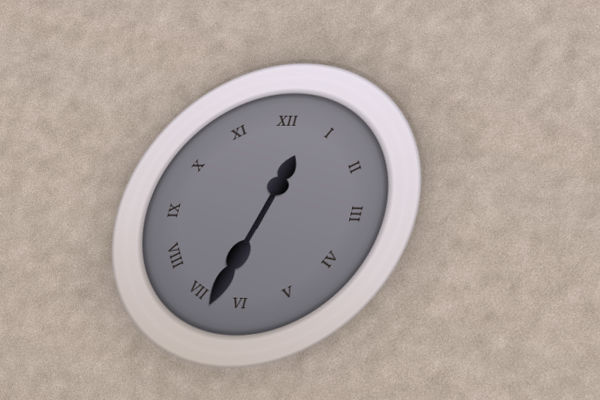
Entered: **12:33**
